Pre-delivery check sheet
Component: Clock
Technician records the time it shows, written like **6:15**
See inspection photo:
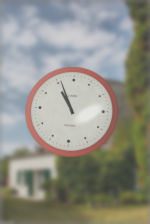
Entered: **10:56**
